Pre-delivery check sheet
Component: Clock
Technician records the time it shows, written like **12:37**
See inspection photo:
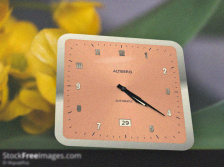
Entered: **4:21**
